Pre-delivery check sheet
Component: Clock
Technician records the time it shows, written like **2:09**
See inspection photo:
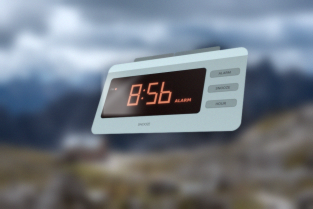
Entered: **8:56**
